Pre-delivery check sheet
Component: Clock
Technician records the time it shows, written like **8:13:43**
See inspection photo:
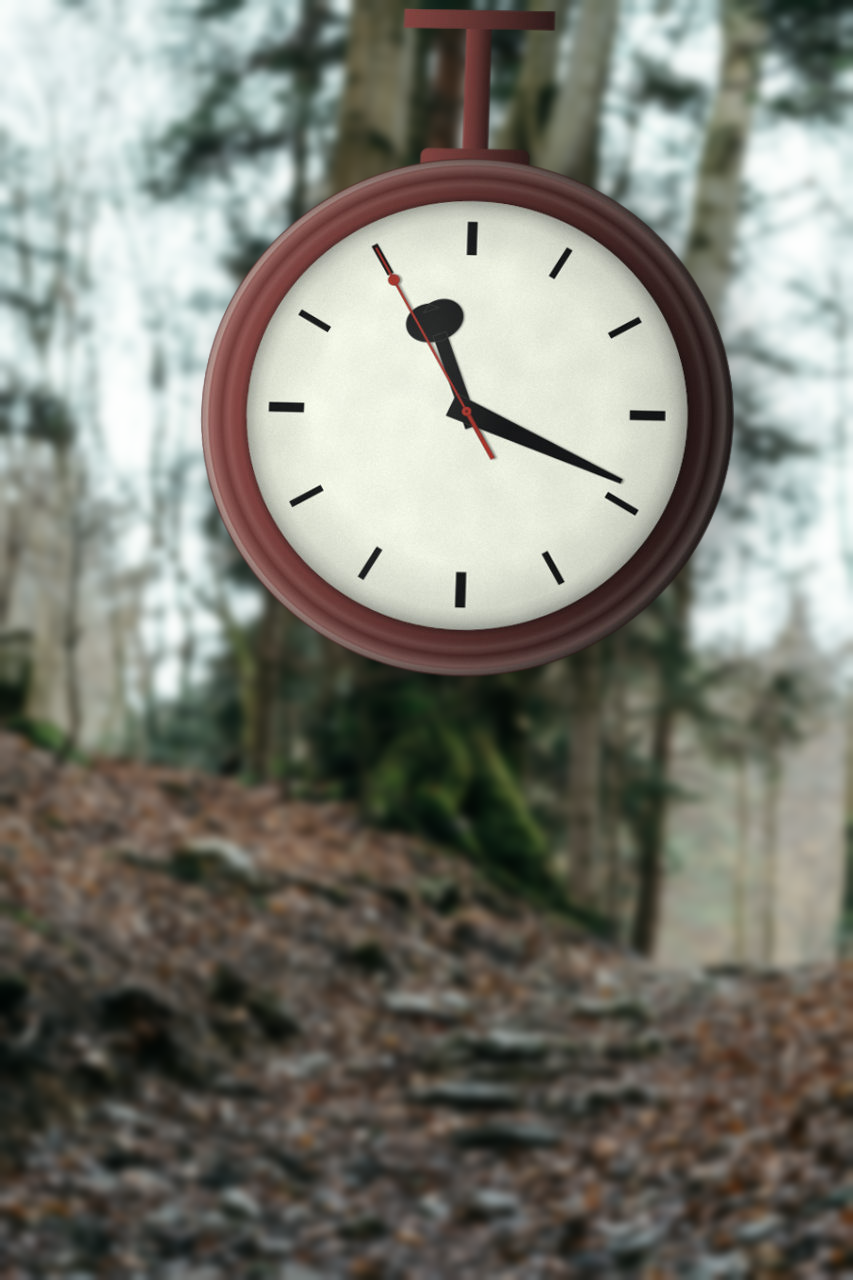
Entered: **11:18:55**
